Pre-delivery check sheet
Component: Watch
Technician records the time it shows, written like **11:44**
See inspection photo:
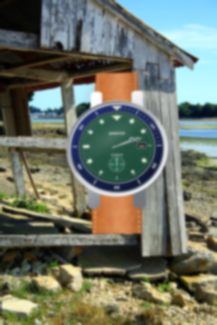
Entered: **2:12**
